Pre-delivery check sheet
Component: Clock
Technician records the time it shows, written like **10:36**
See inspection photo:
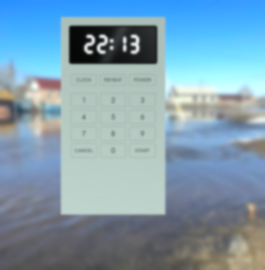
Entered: **22:13**
